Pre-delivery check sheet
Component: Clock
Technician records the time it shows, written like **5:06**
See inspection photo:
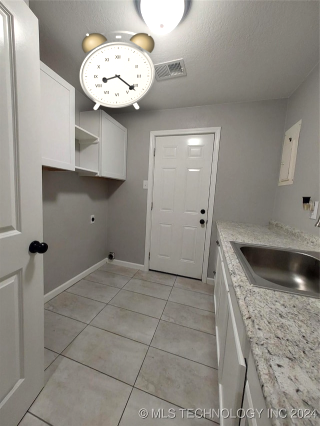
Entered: **8:22**
